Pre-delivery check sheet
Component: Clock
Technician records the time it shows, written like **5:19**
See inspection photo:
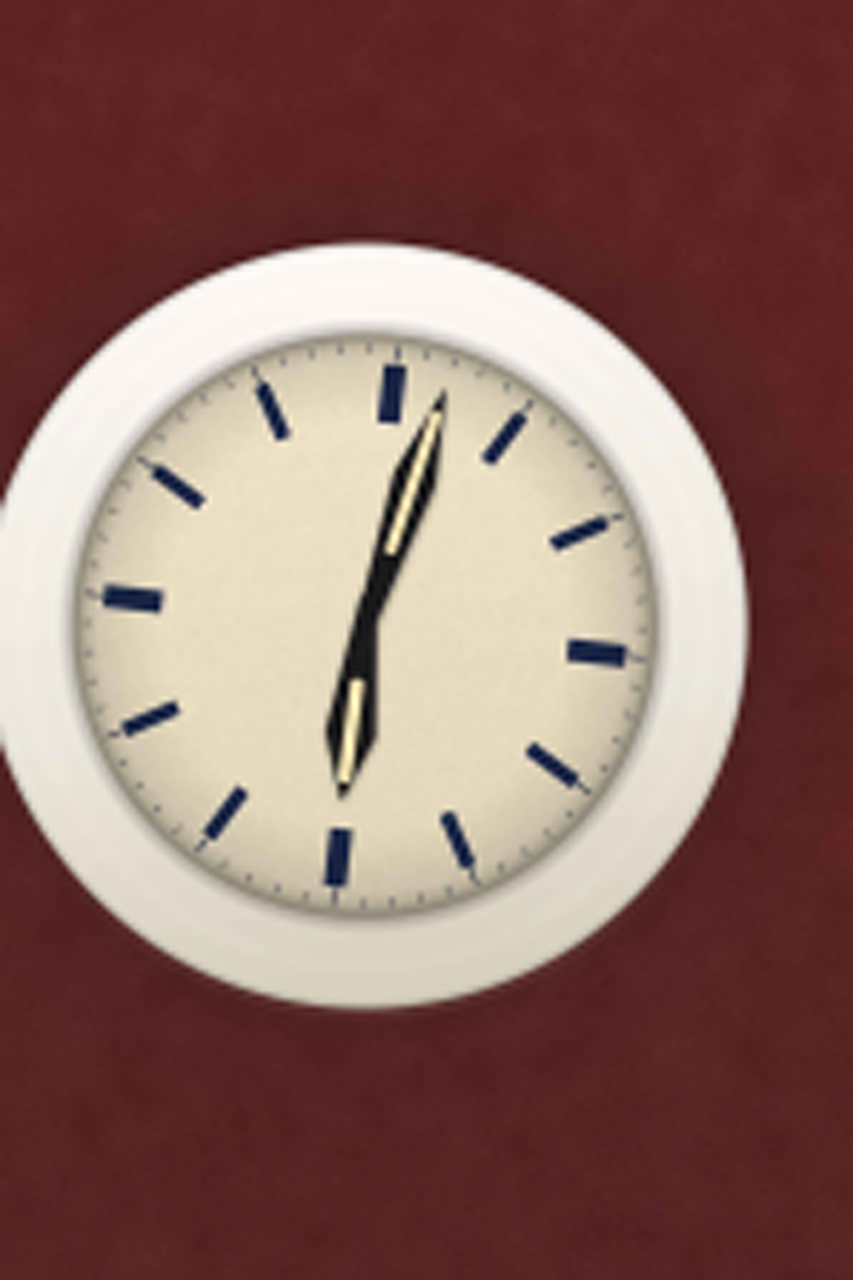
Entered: **6:02**
